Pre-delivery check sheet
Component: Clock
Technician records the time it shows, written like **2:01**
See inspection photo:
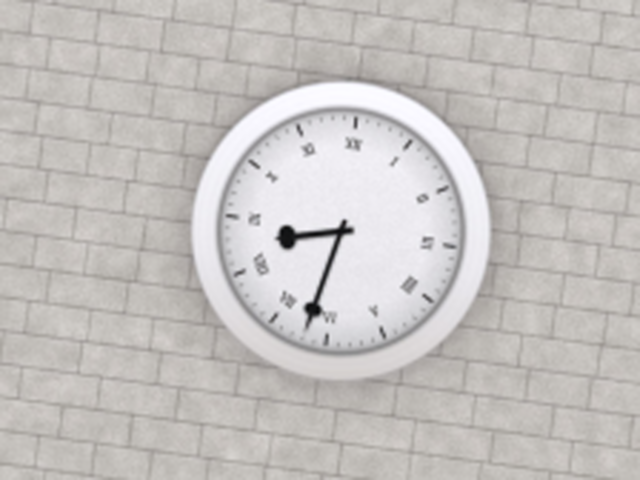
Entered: **8:32**
